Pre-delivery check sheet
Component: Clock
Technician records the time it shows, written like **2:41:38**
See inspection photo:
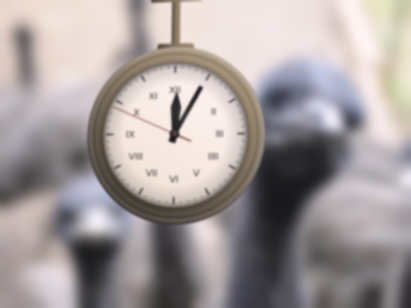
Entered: **12:04:49**
